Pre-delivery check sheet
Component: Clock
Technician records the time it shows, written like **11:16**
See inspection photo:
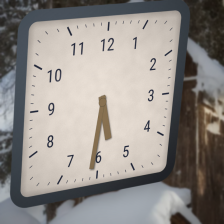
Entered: **5:31**
